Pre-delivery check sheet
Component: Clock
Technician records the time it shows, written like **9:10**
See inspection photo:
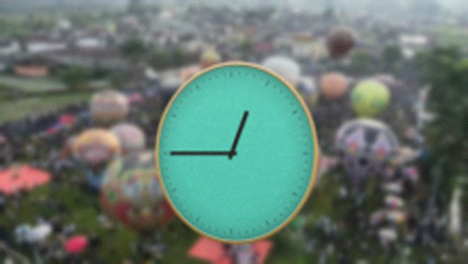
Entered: **12:45**
